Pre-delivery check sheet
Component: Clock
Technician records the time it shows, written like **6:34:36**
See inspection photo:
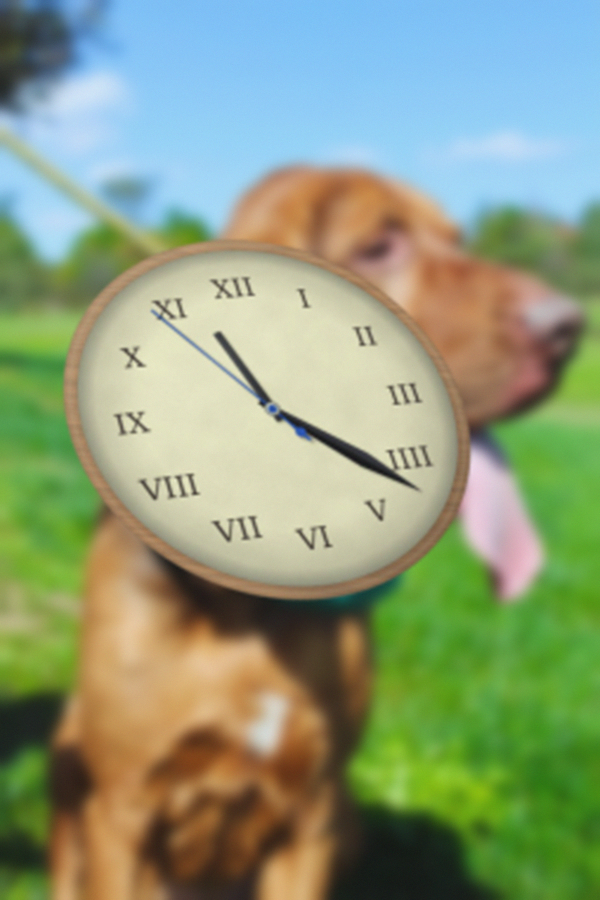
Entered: **11:21:54**
